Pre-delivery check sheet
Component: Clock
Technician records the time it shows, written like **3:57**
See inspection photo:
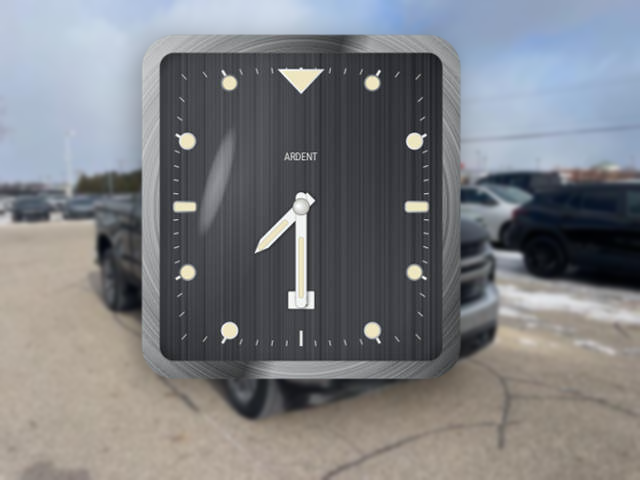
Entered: **7:30**
